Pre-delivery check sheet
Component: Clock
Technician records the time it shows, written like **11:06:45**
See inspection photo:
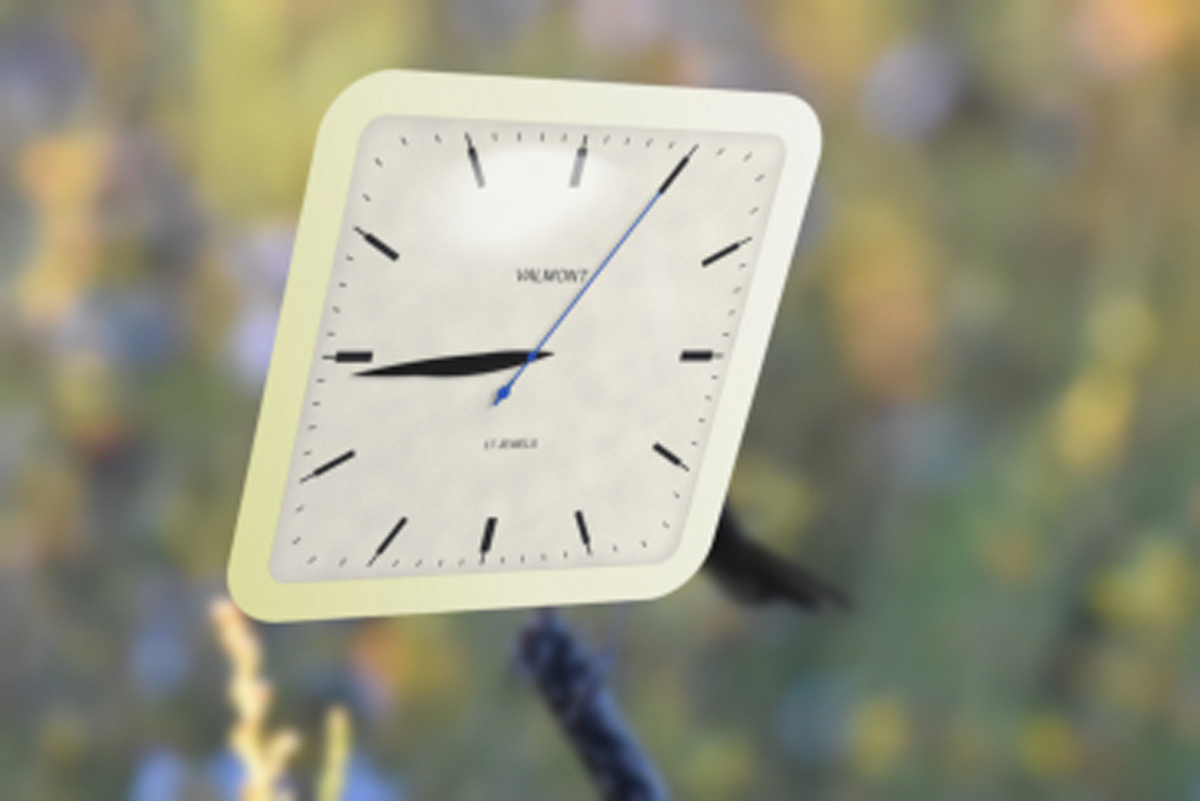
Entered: **8:44:05**
